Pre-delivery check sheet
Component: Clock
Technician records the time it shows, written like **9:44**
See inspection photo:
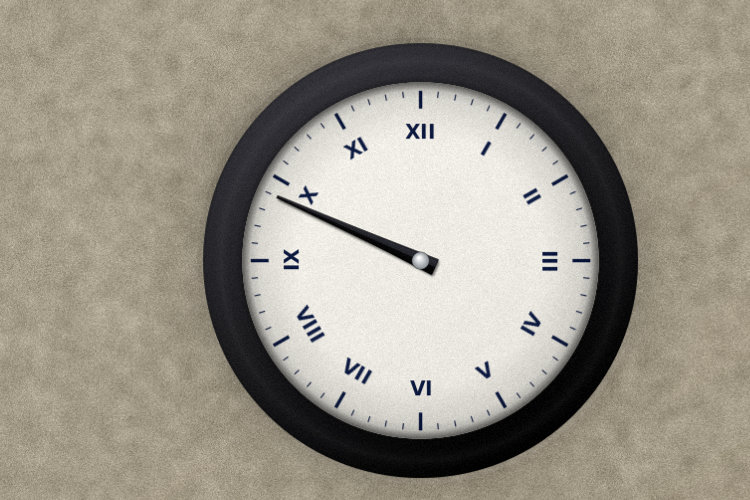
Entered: **9:49**
